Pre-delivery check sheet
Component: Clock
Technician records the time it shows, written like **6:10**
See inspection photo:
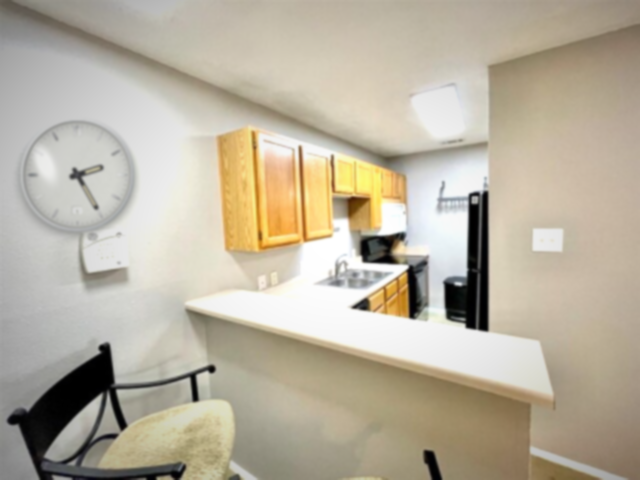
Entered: **2:25**
